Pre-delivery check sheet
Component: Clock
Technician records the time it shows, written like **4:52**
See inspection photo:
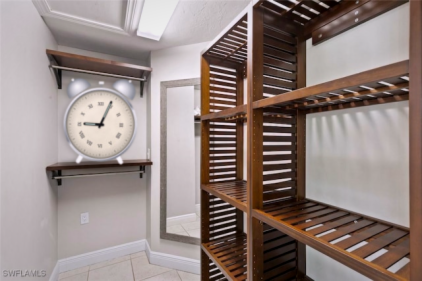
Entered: **9:04**
